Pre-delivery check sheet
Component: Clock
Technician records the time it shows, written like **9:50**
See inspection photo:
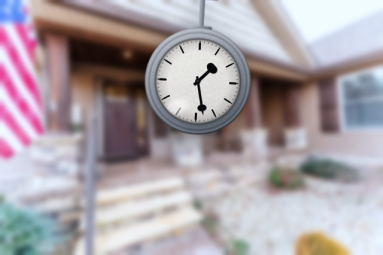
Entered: **1:28**
